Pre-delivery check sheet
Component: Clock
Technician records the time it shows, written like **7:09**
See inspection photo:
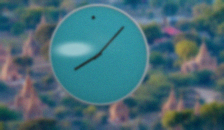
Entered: **8:08**
